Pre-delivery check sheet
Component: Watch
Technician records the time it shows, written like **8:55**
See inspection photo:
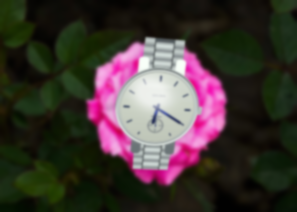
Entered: **6:20**
